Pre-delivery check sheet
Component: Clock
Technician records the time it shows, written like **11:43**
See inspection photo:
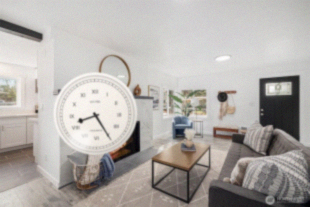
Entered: **8:25**
